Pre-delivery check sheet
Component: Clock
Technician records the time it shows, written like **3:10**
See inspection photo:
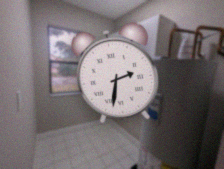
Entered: **2:33**
